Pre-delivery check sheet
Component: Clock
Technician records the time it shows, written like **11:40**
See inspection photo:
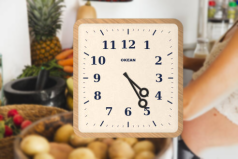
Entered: **4:25**
